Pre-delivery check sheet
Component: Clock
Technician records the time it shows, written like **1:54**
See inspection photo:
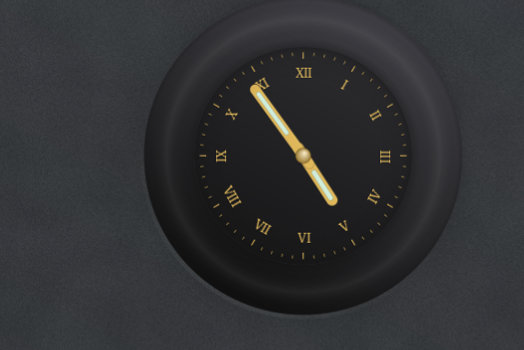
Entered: **4:54**
